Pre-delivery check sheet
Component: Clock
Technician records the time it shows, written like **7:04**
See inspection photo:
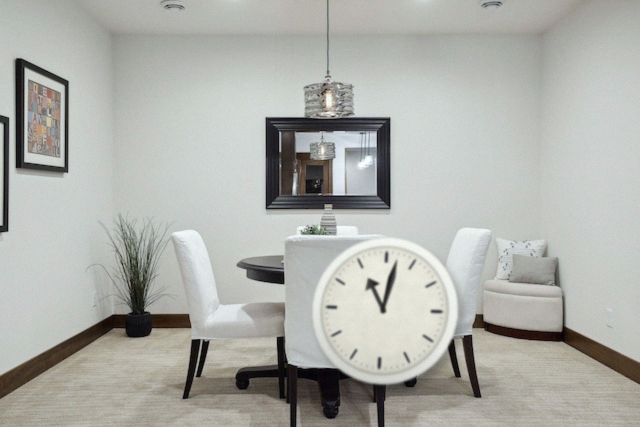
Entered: **11:02**
